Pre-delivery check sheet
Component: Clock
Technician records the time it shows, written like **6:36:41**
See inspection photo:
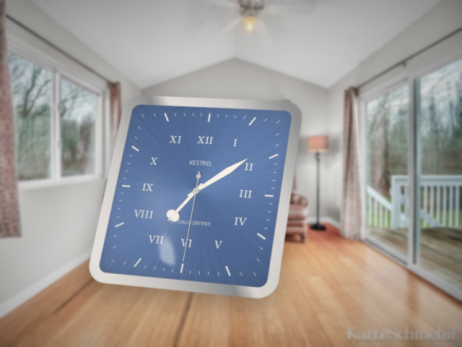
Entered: **7:08:30**
